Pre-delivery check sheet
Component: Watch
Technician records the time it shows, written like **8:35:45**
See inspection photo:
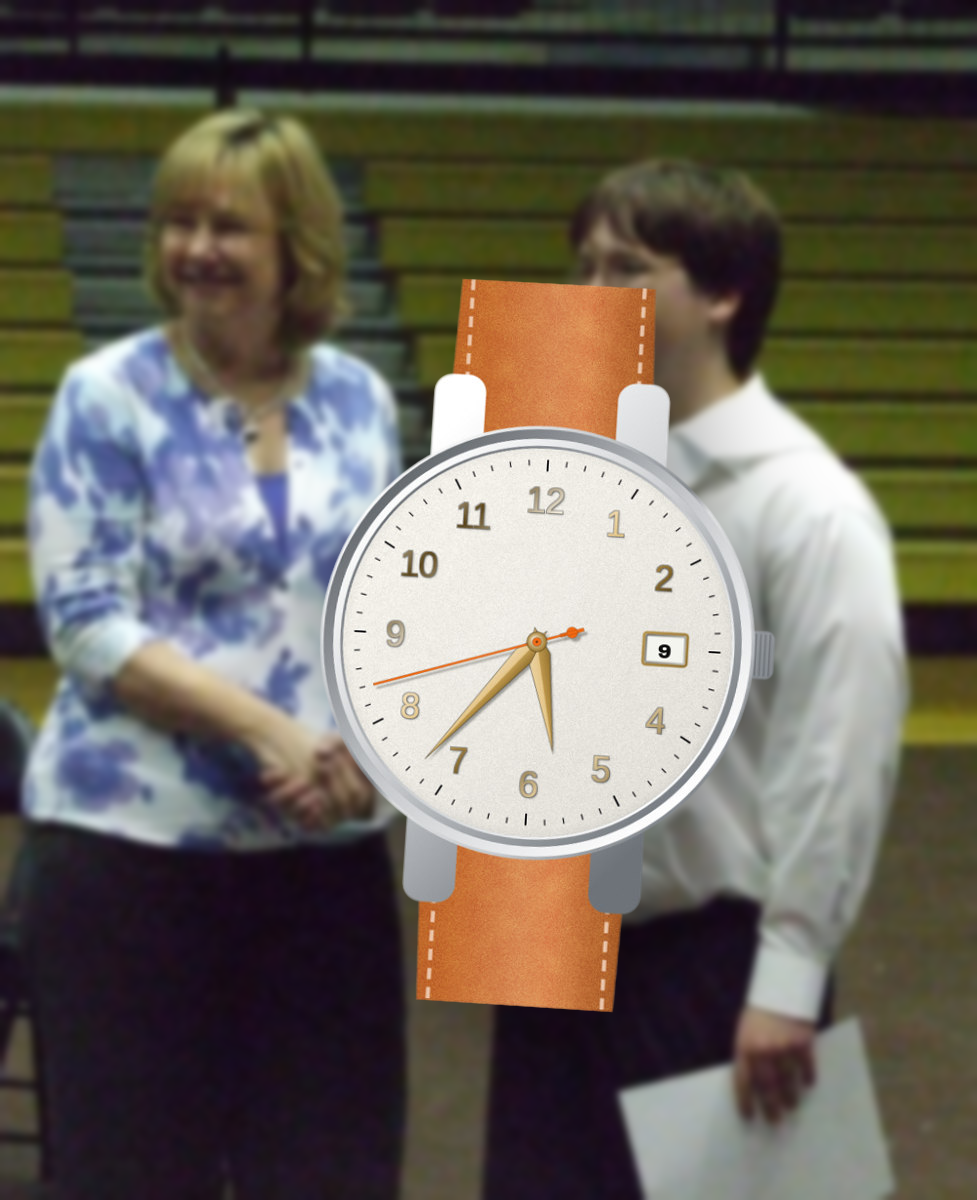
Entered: **5:36:42**
